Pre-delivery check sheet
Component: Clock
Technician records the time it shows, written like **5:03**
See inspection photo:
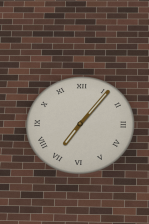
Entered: **7:06**
